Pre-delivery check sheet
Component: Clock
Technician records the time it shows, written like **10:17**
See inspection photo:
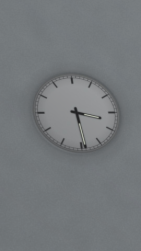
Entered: **3:29**
